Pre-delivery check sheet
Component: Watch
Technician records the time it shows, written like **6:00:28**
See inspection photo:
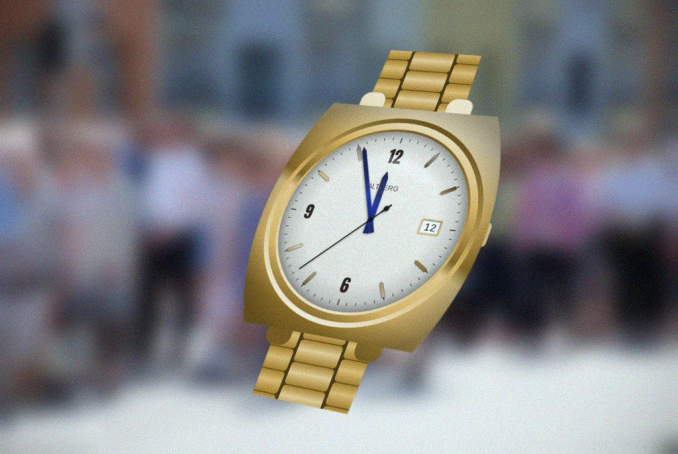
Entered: **11:55:37**
